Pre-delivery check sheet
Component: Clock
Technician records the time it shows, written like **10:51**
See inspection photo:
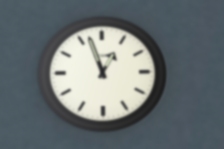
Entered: **12:57**
